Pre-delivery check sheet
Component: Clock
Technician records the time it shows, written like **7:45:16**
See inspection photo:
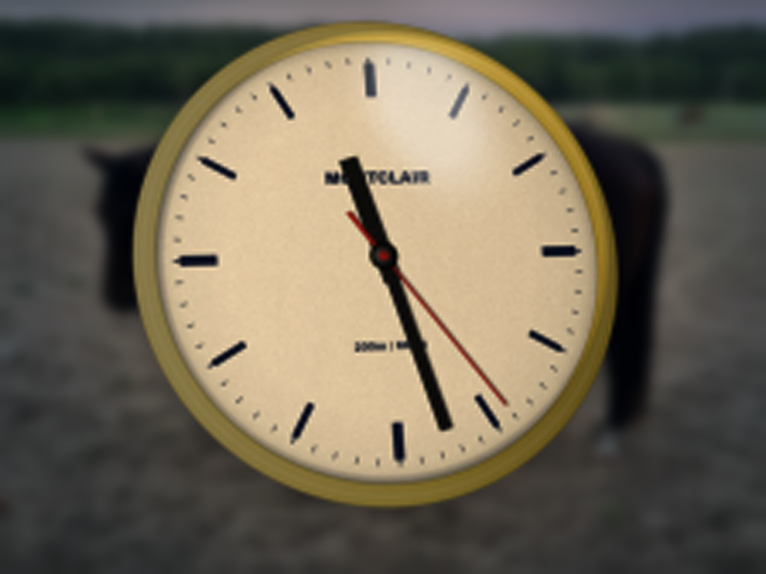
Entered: **11:27:24**
